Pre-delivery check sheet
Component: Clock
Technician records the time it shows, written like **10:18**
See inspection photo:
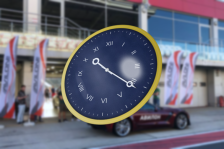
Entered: **10:21**
